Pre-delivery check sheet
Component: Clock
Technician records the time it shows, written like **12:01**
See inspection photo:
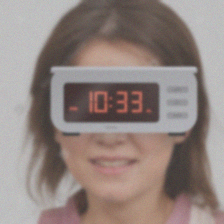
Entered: **10:33**
